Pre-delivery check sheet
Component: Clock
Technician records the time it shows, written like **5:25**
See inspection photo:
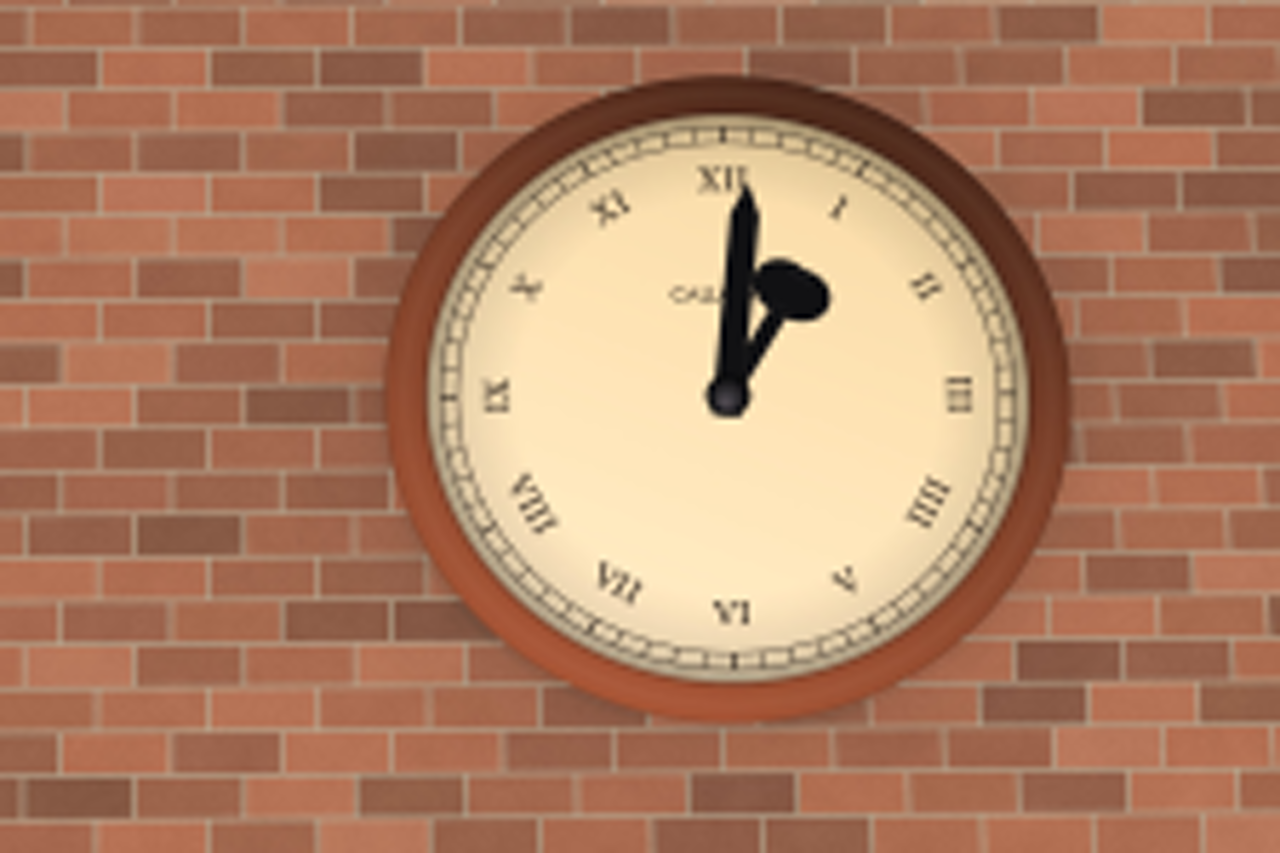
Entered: **1:01**
